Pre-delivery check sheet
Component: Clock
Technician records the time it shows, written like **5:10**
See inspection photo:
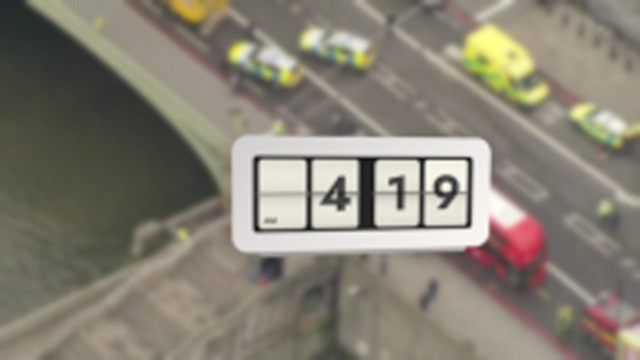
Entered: **4:19**
